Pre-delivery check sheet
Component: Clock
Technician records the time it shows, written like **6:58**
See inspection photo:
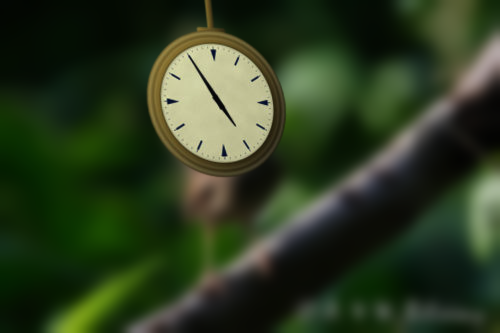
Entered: **4:55**
